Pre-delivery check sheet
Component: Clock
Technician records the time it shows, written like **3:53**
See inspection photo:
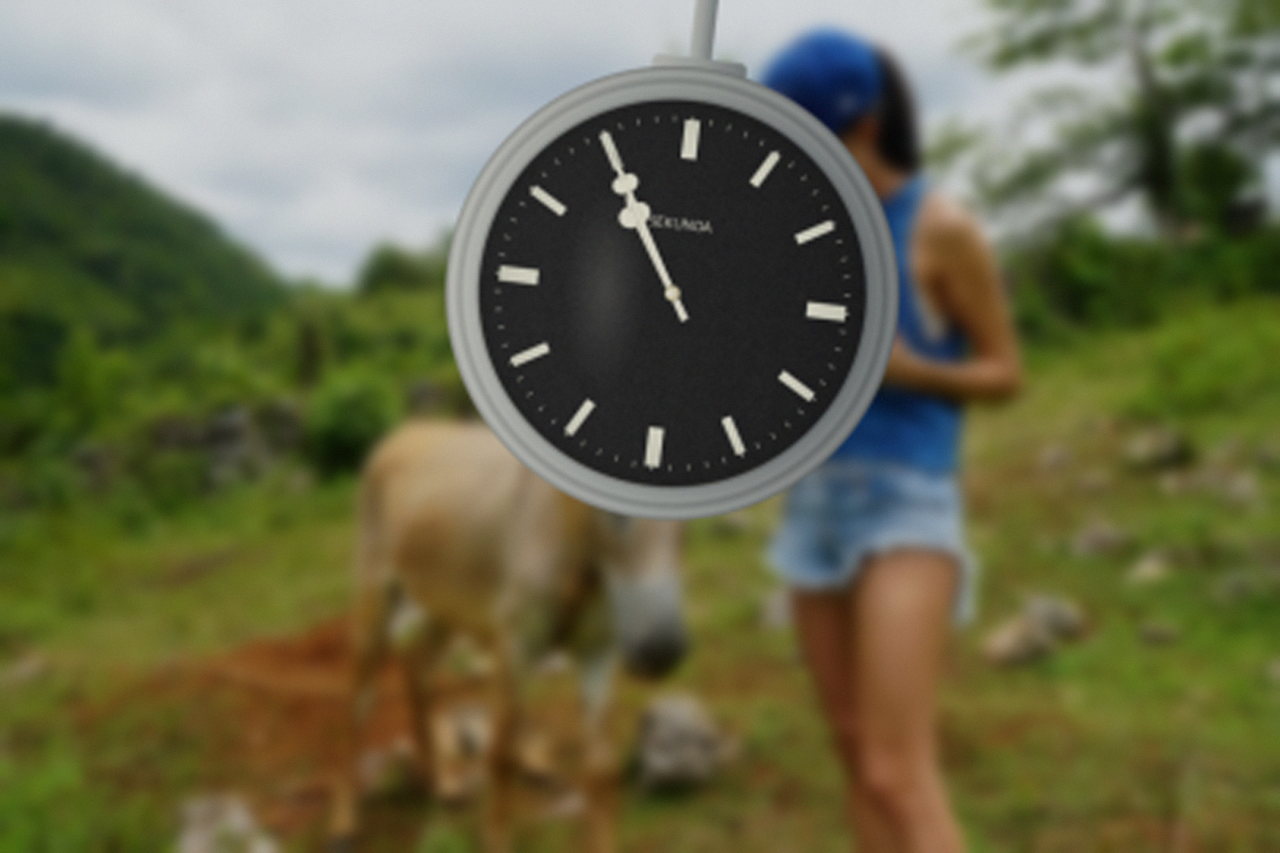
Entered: **10:55**
